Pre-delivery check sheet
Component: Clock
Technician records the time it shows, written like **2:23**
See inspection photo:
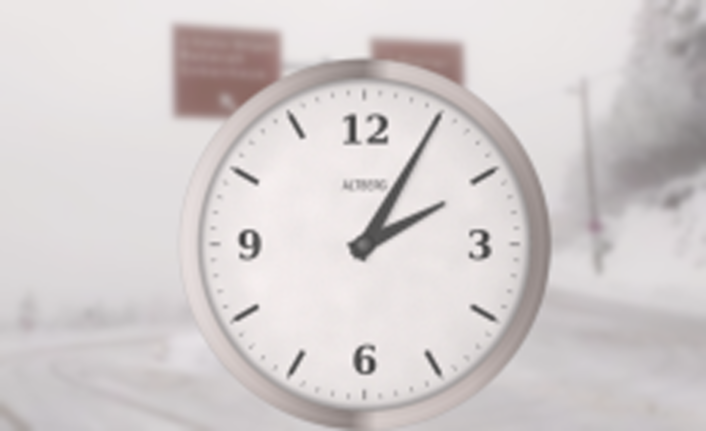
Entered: **2:05**
